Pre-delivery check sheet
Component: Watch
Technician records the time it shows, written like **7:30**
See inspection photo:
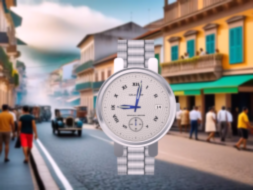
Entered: **9:02**
